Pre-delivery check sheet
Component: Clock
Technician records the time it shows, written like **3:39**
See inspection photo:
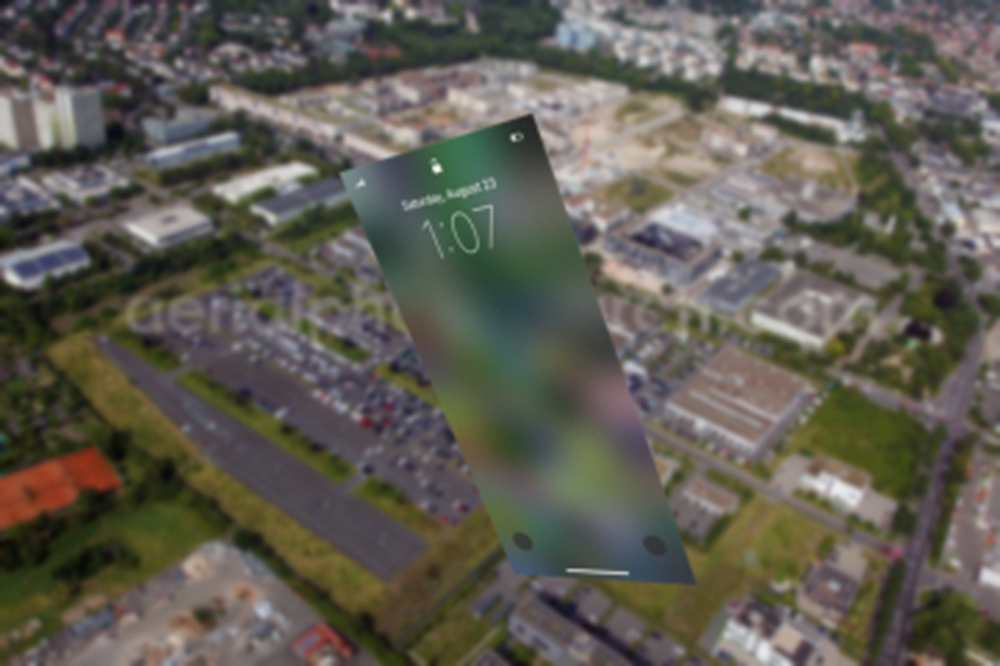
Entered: **1:07**
